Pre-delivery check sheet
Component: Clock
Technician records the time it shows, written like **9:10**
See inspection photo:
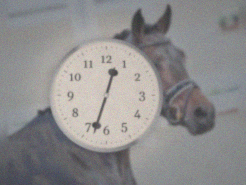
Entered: **12:33**
